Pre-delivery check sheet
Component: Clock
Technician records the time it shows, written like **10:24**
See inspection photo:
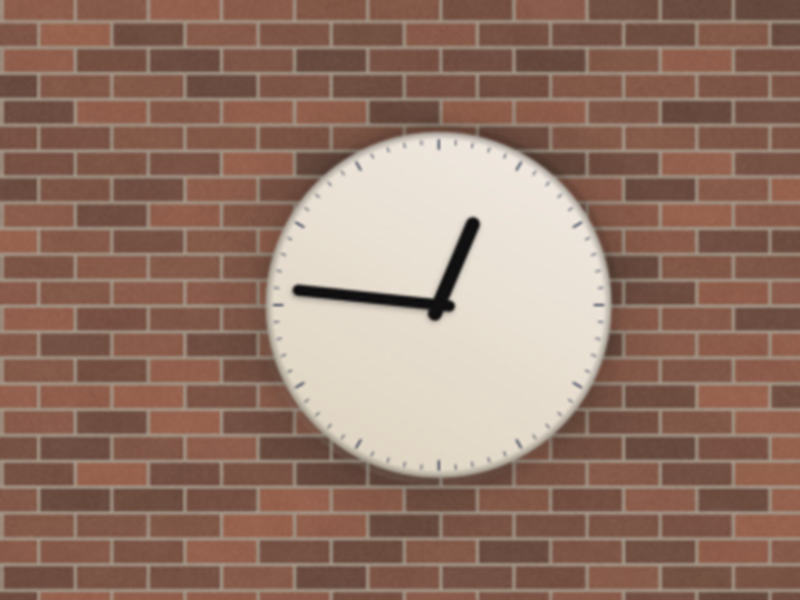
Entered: **12:46**
